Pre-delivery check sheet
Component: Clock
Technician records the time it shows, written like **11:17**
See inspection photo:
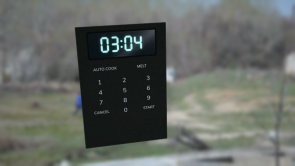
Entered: **3:04**
